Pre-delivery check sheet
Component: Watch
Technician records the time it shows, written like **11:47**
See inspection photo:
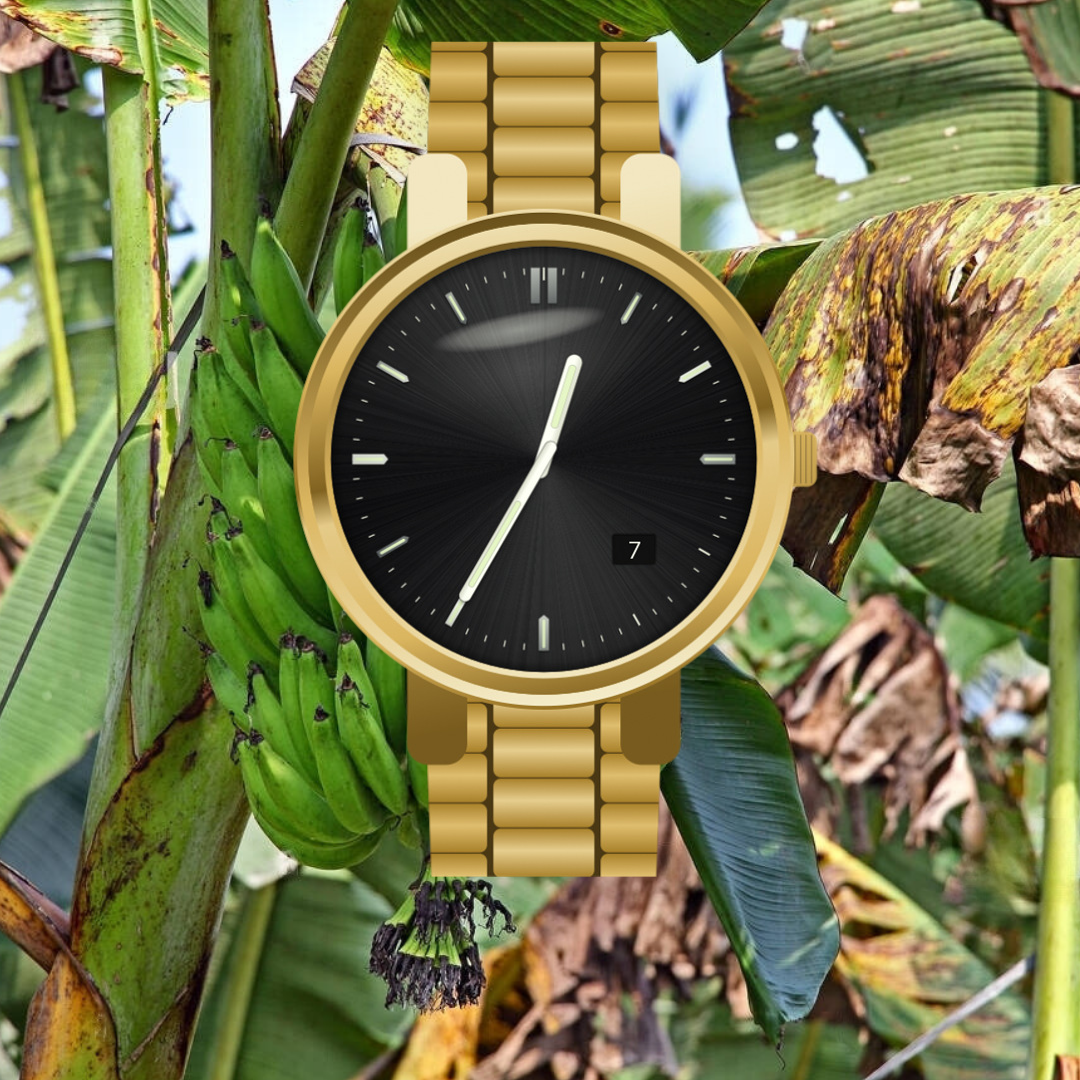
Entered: **12:35**
